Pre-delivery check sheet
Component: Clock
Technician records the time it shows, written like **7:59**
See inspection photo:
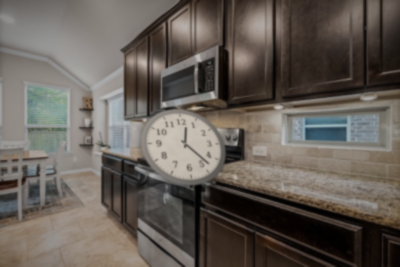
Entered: **12:23**
